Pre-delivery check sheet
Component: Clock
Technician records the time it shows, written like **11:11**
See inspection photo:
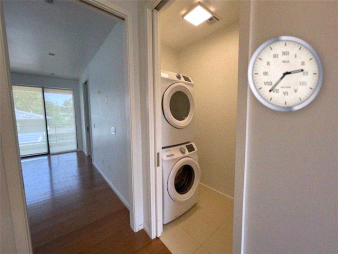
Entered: **2:37**
